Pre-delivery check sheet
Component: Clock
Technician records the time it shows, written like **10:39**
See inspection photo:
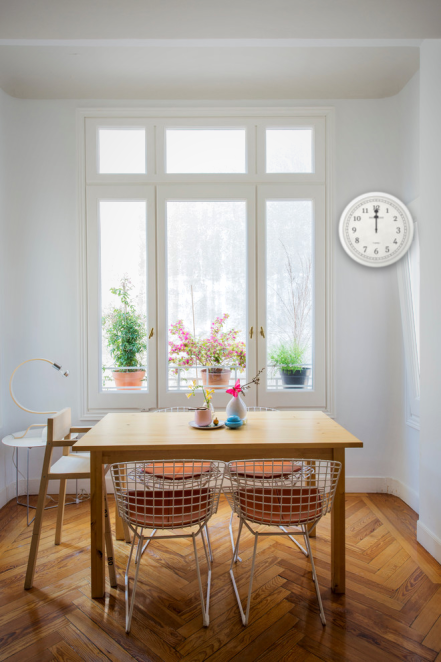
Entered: **12:00**
